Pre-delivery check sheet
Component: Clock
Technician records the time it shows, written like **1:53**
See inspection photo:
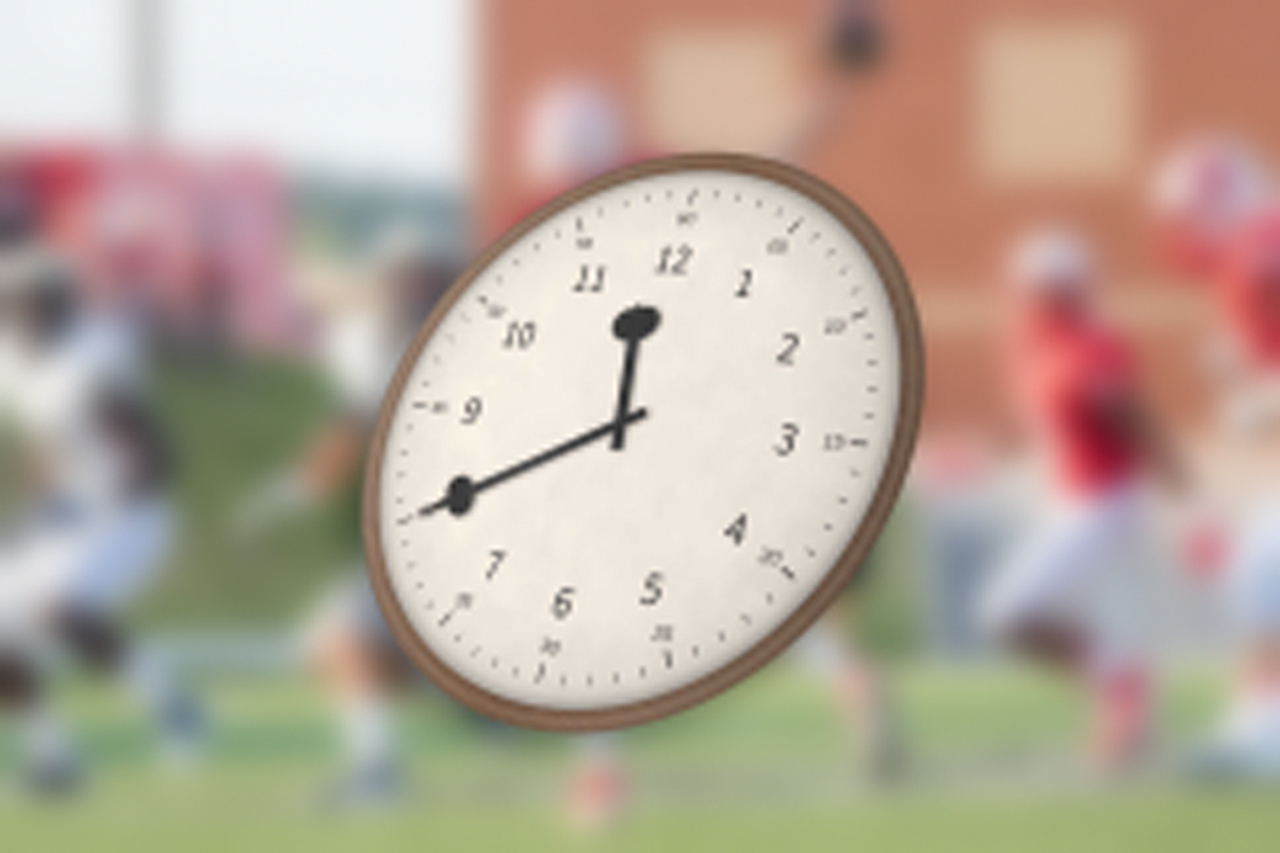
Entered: **11:40**
